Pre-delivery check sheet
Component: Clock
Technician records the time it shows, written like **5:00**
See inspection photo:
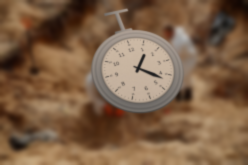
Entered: **1:22**
